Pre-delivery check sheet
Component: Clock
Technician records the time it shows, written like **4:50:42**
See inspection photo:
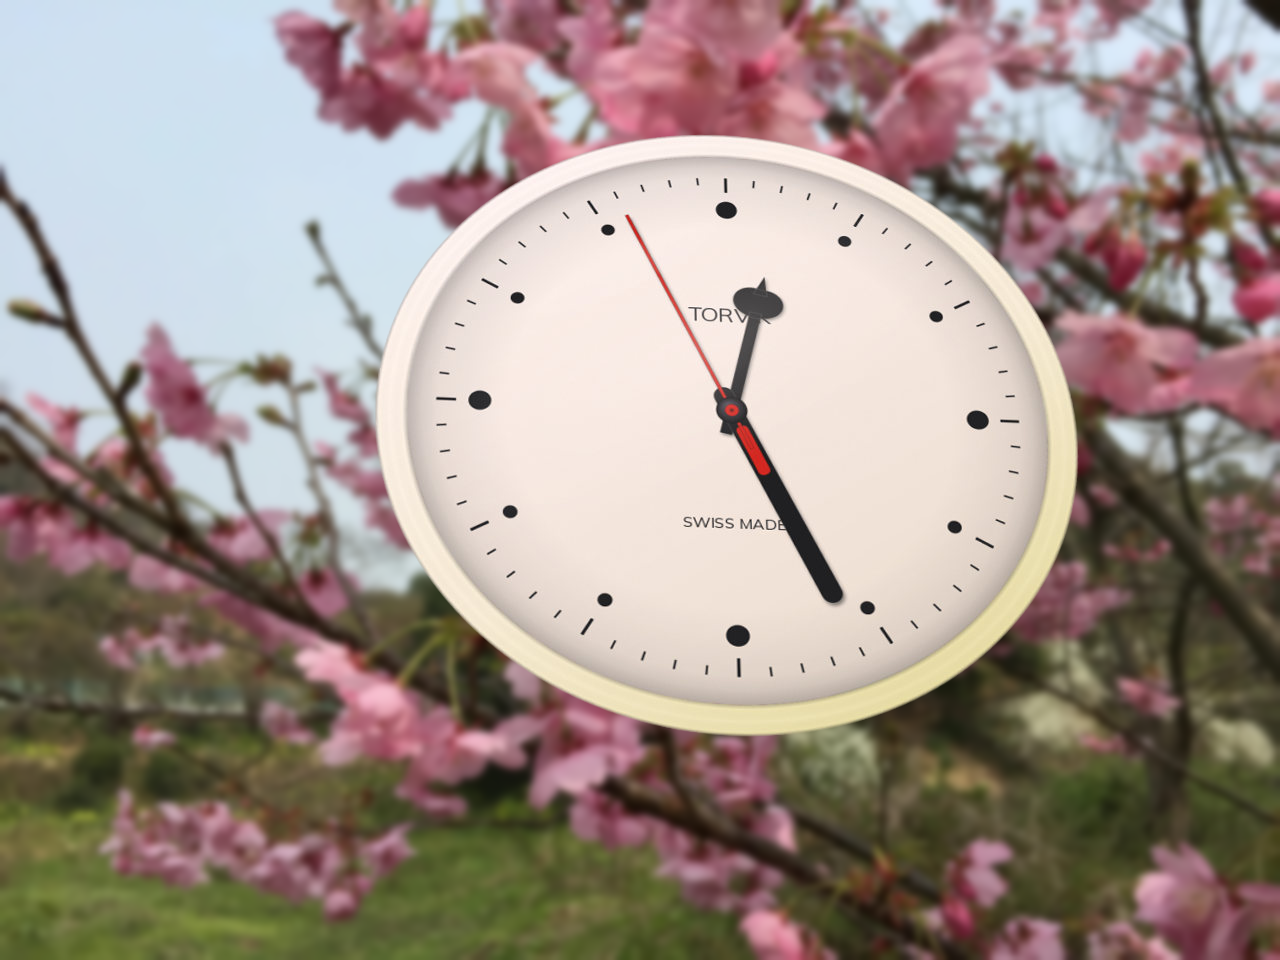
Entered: **12:25:56**
